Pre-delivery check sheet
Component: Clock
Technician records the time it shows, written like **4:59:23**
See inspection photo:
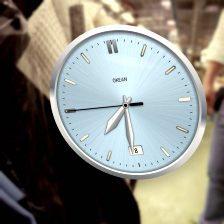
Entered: **7:30:45**
